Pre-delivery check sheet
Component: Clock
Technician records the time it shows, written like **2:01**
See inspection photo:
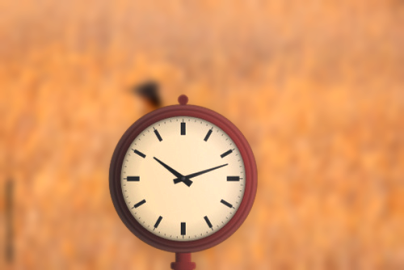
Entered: **10:12**
